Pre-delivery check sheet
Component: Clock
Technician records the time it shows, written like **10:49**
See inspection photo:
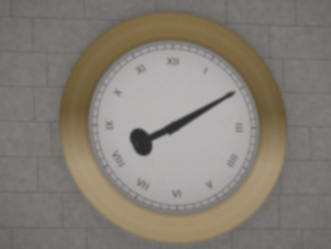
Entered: **8:10**
